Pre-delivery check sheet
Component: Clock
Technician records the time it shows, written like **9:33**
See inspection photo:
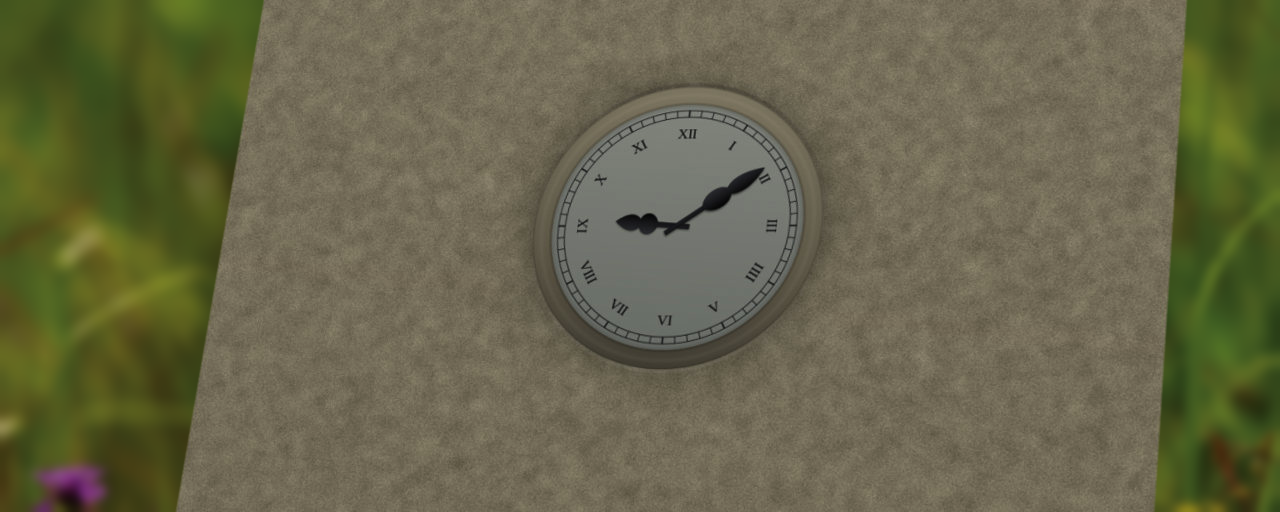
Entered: **9:09**
